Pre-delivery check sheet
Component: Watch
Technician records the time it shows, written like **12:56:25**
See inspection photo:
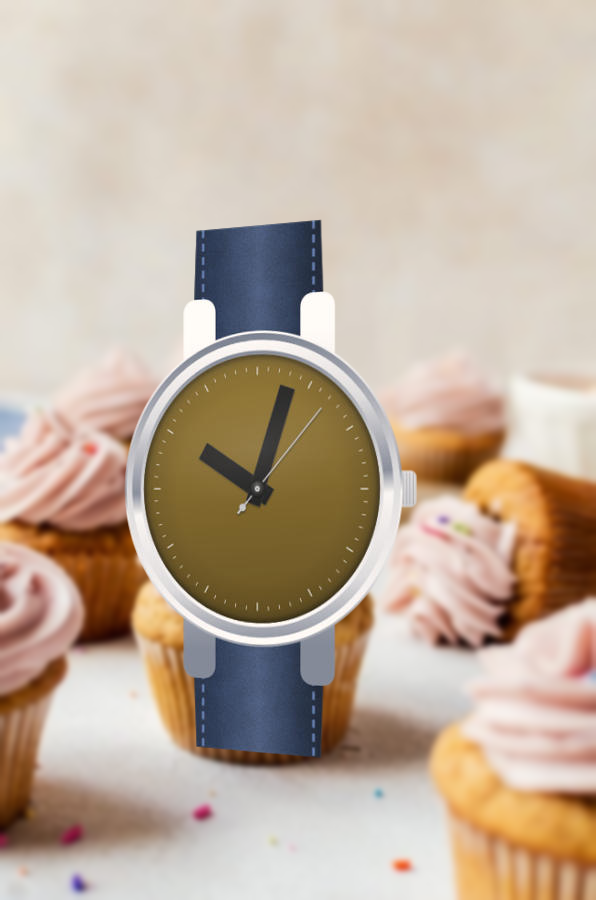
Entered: **10:03:07**
